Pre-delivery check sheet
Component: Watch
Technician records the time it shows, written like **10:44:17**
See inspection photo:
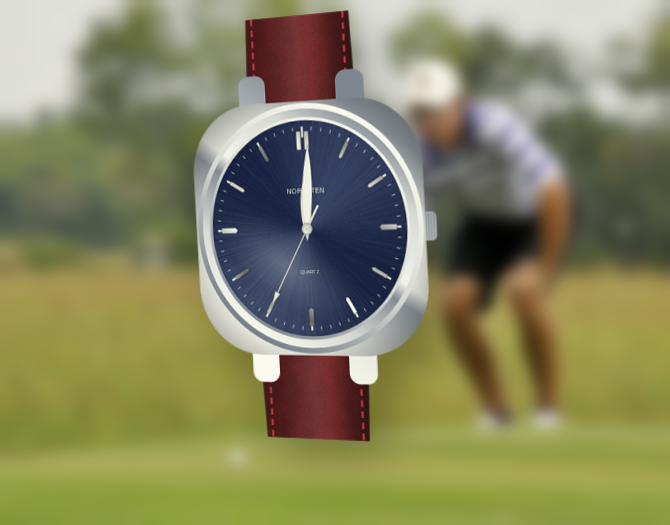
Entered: **12:00:35**
